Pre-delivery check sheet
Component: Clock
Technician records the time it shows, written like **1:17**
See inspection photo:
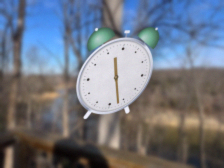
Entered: **11:27**
